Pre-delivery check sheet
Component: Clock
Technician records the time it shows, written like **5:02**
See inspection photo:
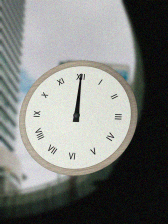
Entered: **12:00**
